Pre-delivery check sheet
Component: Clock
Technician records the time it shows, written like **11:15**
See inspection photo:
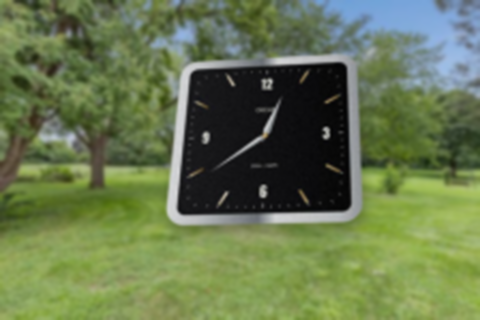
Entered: **12:39**
